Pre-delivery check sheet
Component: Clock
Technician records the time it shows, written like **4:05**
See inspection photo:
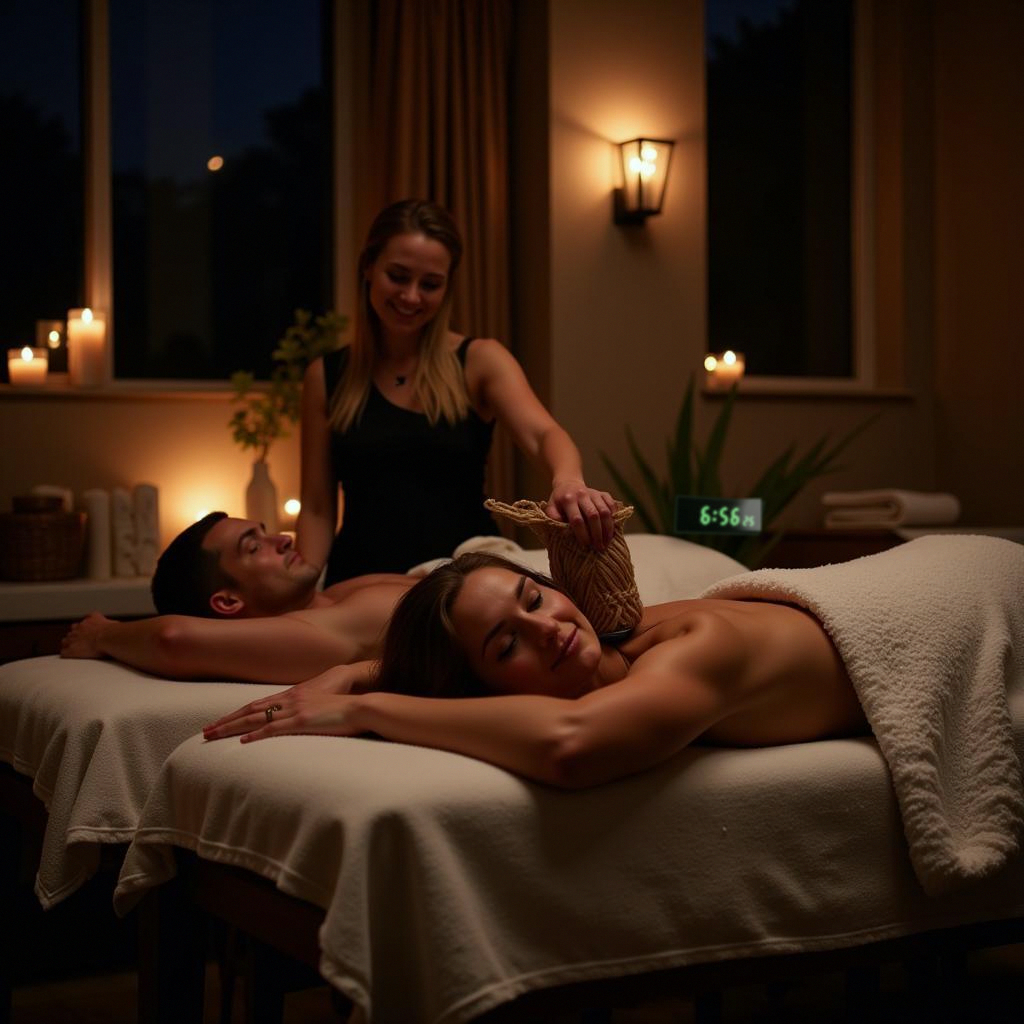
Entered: **6:56**
